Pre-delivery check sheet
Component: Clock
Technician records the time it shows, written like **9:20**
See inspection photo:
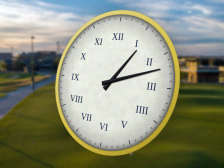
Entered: **1:12**
